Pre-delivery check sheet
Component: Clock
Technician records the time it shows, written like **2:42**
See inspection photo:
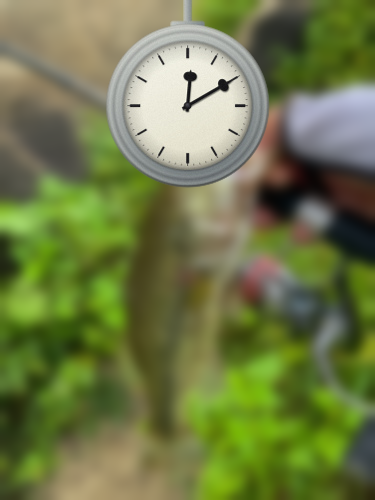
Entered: **12:10**
